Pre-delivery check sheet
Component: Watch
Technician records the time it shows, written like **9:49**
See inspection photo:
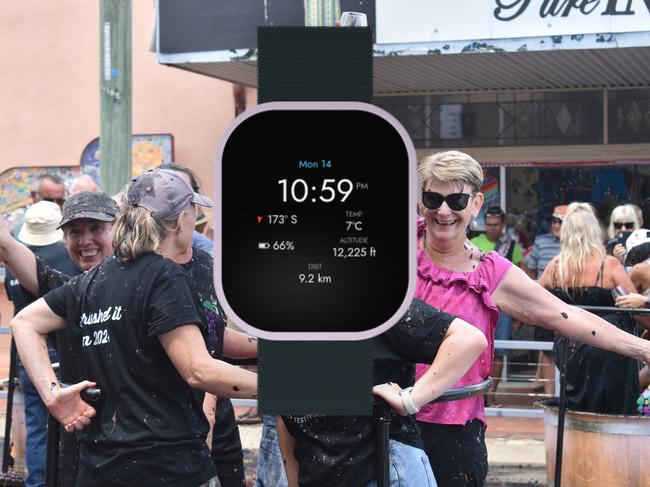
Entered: **10:59**
